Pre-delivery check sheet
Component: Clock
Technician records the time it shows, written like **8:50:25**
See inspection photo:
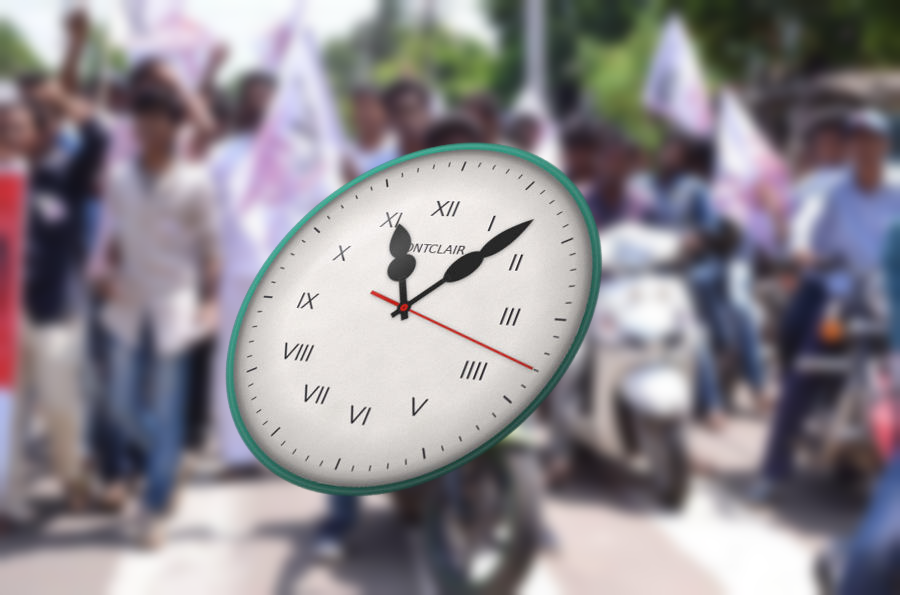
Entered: **11:07:18**
